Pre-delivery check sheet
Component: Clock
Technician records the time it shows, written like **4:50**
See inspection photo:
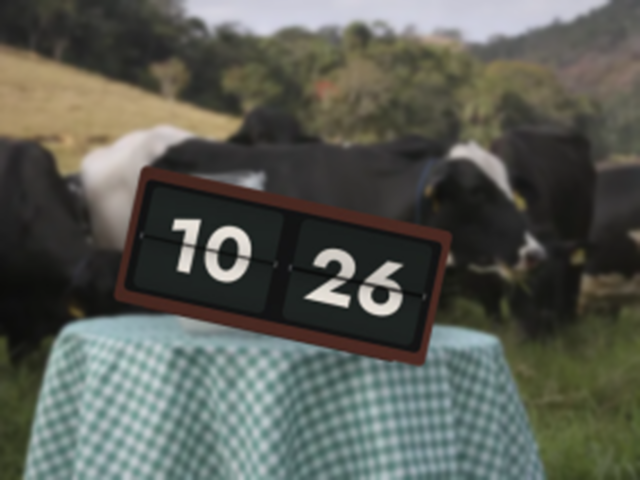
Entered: **10:26**
